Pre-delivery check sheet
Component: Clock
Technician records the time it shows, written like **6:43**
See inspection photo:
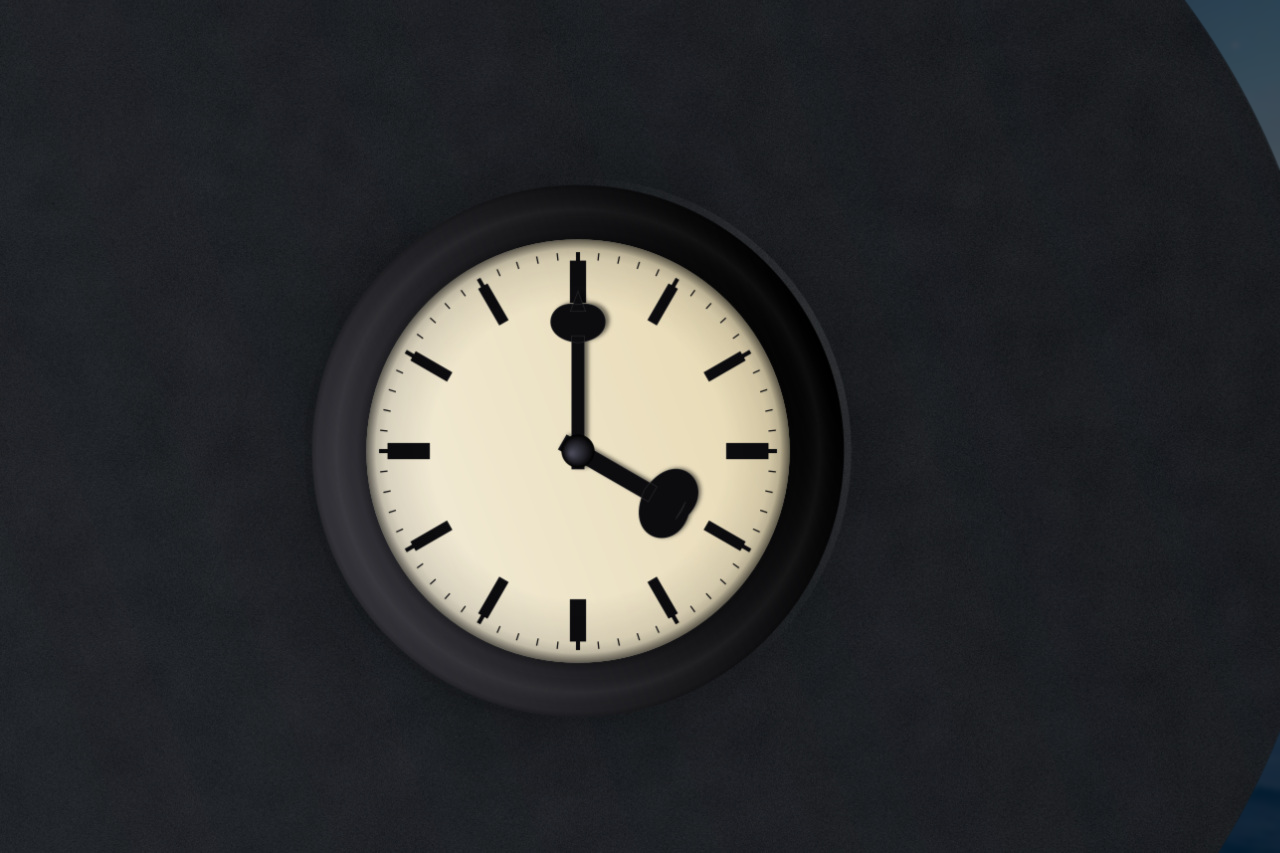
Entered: **4:00**
